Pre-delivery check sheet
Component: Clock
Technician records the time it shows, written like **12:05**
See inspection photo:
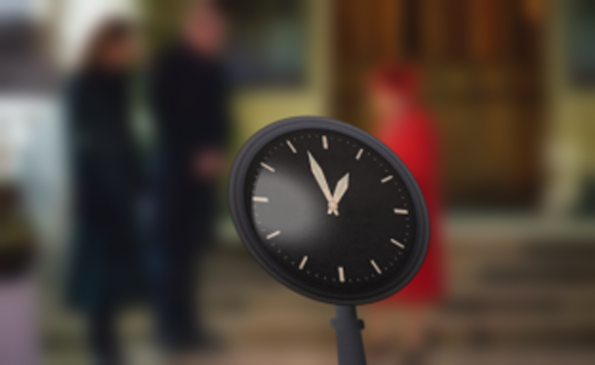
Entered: **12:57**
